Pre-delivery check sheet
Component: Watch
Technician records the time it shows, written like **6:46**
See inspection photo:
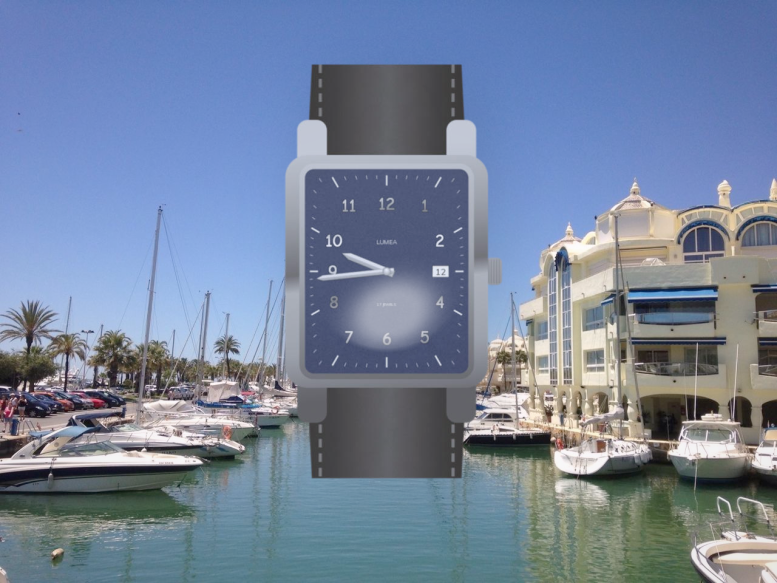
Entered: **9:44**
